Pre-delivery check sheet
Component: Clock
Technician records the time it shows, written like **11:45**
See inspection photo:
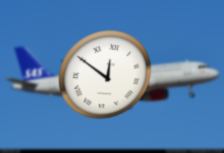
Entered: **11:50**
